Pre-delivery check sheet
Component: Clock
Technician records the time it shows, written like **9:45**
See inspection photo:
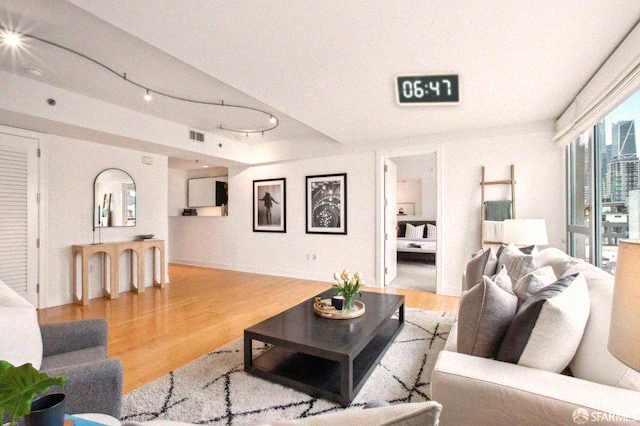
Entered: **6:47**
